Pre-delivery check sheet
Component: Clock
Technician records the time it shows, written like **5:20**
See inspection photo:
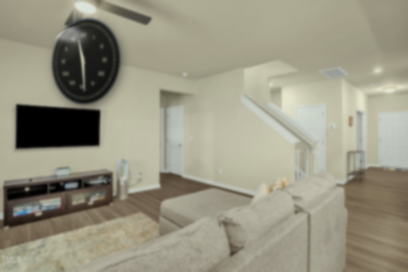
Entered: **11:29**
